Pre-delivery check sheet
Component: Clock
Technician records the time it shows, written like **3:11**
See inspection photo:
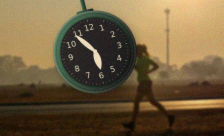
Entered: **5:54**
